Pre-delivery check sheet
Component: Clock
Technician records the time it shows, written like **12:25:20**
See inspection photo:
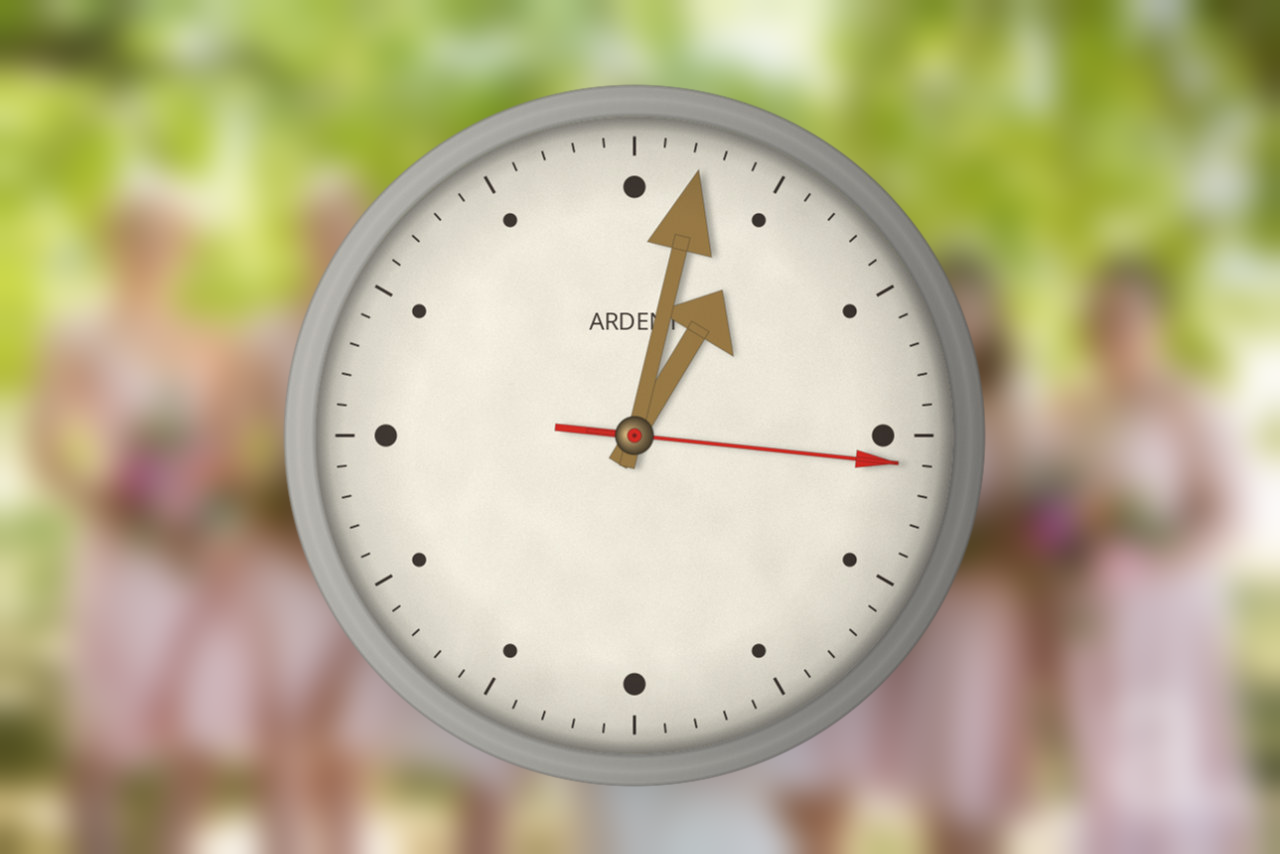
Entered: **1:02:16**
